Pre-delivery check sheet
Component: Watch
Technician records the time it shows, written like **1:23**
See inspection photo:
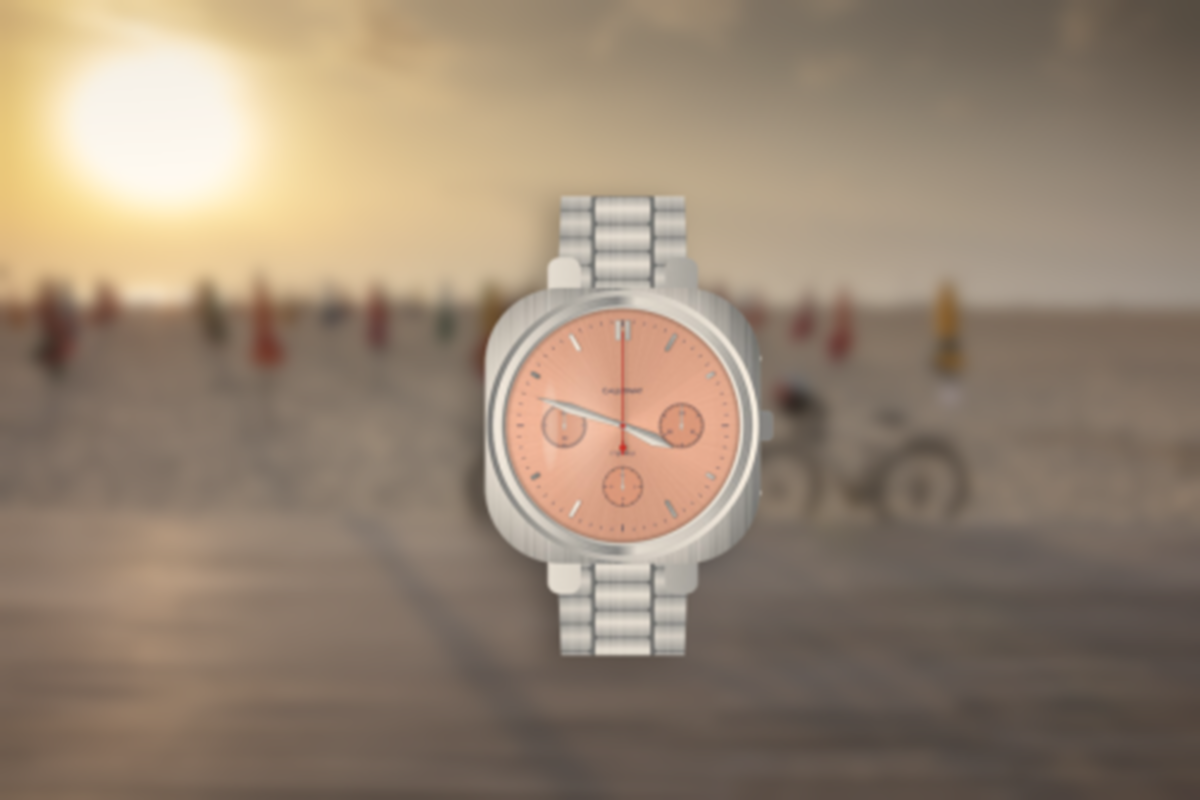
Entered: **3:48**
